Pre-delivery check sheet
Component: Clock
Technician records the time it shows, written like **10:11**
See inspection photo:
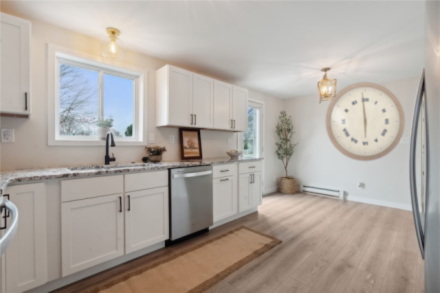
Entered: **5:59**
